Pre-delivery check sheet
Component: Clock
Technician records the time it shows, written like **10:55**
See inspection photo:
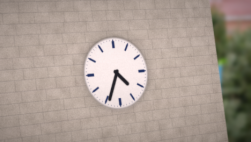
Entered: **4:34**
